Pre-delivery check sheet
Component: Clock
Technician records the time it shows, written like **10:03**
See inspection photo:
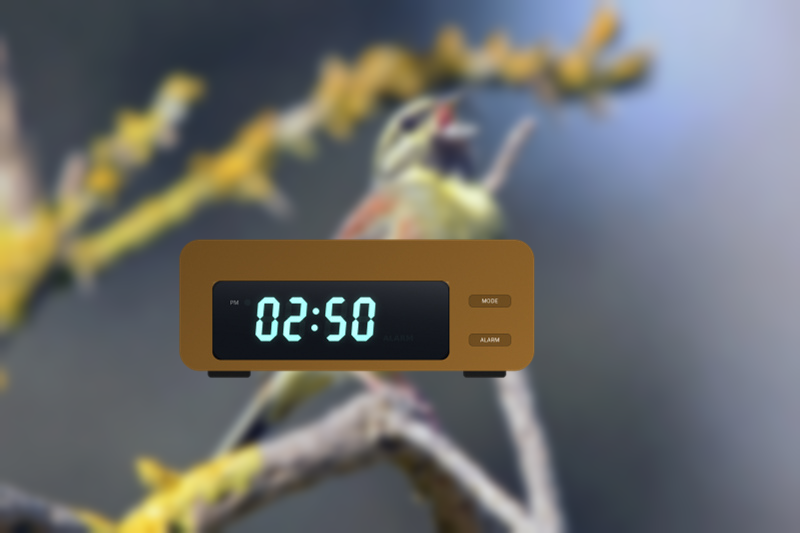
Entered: **2:50**
